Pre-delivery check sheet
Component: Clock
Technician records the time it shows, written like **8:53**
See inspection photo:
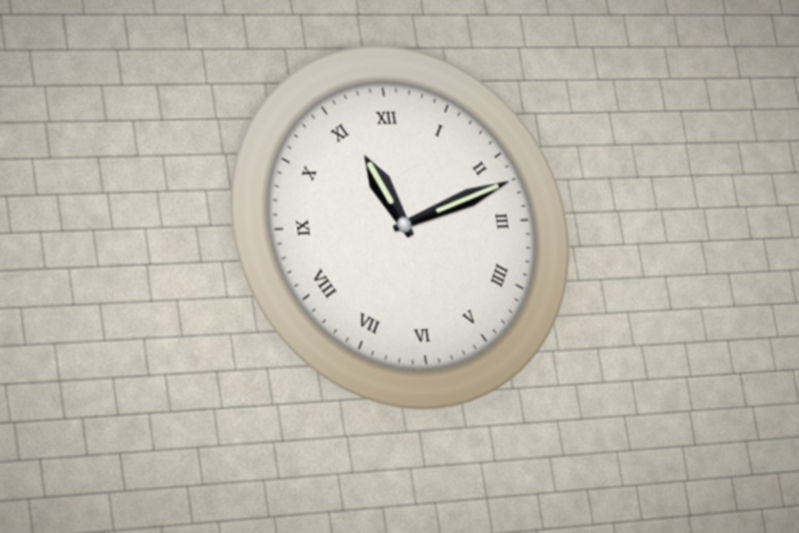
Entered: **11:12**
